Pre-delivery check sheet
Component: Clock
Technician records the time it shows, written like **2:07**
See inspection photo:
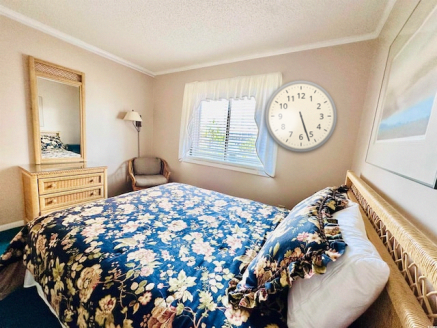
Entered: **5:27**
